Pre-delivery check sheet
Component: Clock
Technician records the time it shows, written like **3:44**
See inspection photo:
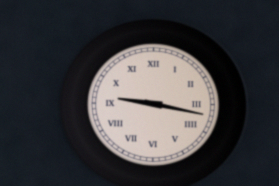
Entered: **9:17**
